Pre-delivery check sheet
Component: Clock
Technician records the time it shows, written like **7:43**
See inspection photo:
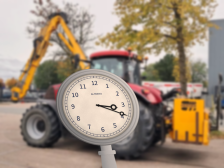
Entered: **3:19**
